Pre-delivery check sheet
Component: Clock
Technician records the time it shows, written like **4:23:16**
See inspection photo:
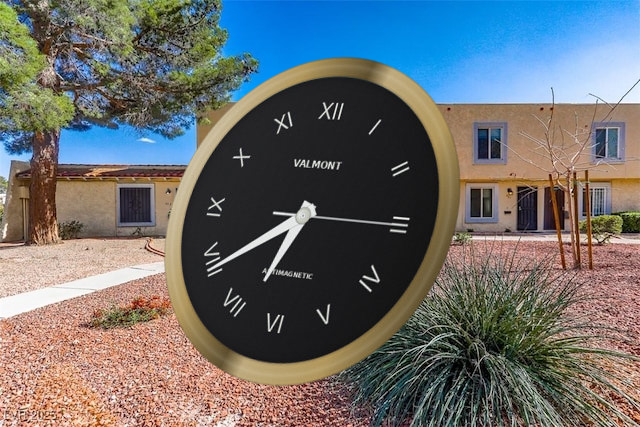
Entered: **6:39:15**
